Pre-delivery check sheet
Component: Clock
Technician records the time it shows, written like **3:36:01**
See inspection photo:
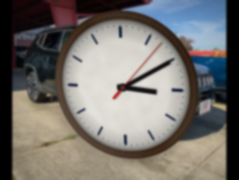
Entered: **3:10:07**
